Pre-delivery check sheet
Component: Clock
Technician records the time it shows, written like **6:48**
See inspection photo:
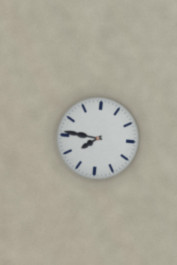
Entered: **7:46**
